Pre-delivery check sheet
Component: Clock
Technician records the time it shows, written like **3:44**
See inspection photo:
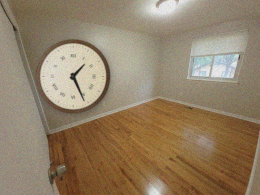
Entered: **1:26**
